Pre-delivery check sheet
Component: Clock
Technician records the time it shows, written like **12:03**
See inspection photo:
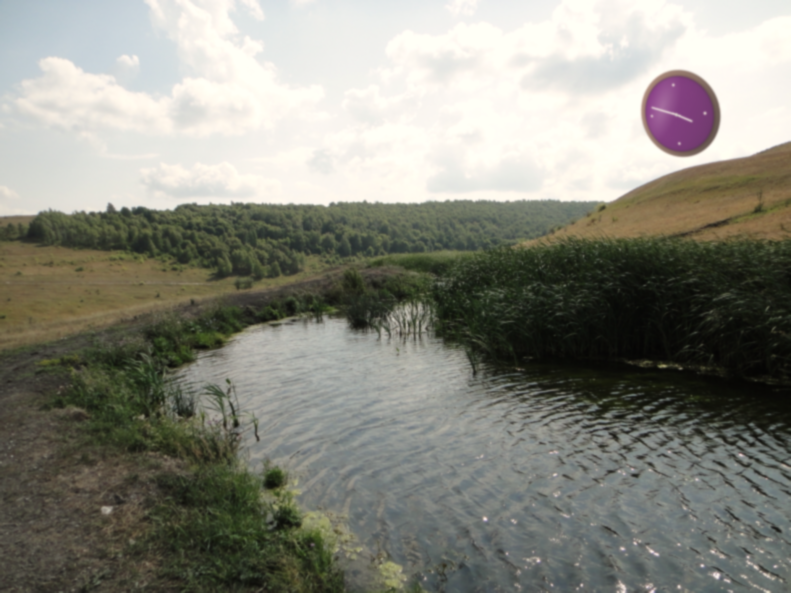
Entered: **3:48**
